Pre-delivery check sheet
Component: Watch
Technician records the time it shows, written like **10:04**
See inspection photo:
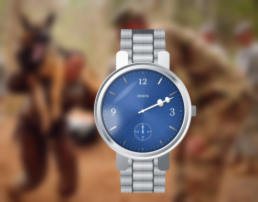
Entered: **2:11**
